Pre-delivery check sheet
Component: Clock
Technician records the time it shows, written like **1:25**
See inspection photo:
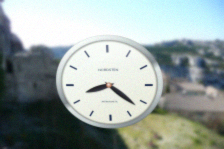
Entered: **8:22**
